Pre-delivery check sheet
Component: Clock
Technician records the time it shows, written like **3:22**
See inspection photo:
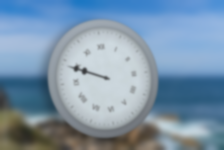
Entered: **9:49**
